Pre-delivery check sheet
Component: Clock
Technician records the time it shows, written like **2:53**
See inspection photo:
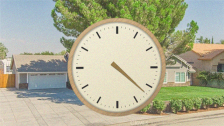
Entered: **4:22**
